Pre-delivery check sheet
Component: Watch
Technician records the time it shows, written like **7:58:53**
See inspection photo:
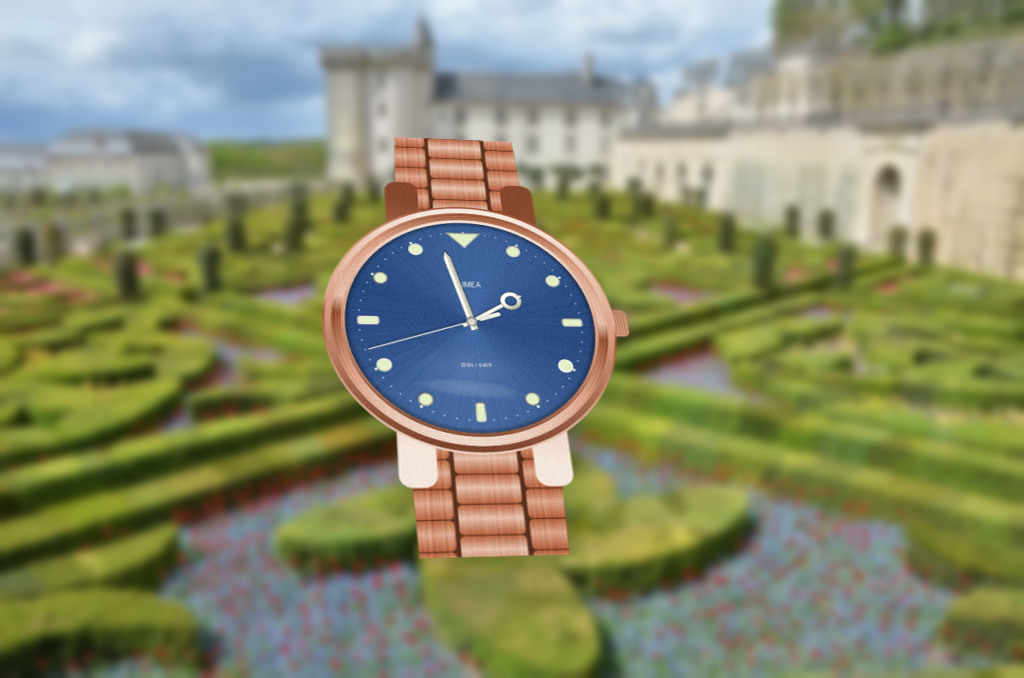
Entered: **1:57:42**
